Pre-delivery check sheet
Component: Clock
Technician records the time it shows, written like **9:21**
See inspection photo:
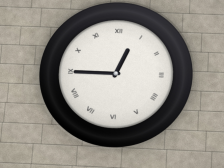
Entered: **12:45**
